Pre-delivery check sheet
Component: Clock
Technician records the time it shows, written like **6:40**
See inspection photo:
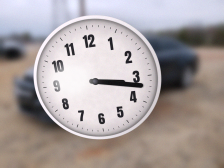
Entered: **3:17**
